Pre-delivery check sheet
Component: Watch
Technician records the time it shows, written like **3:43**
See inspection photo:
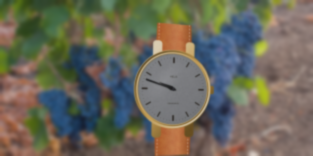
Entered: **9:48**
